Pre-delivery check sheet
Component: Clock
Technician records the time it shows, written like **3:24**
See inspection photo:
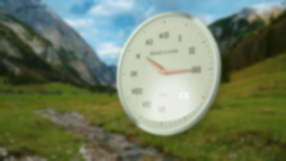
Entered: **10:15**
